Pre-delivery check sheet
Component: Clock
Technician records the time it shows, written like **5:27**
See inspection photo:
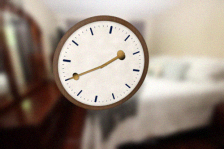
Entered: **1:40**
